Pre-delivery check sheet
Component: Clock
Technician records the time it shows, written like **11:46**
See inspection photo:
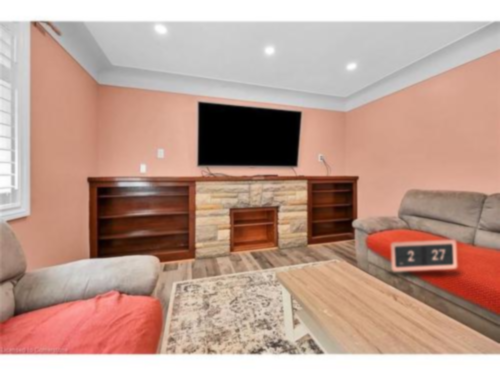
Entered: **2:27**
